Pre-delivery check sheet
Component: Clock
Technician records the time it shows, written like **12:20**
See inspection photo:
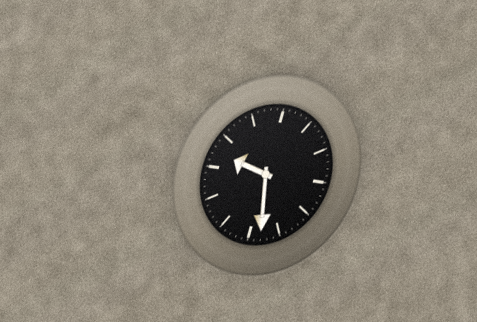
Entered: **9:28**
